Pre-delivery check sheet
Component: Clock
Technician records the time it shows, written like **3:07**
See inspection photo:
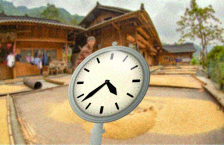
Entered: **4:38**
